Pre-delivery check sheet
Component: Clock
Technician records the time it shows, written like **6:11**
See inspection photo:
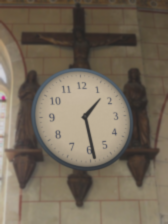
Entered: **1:29**
